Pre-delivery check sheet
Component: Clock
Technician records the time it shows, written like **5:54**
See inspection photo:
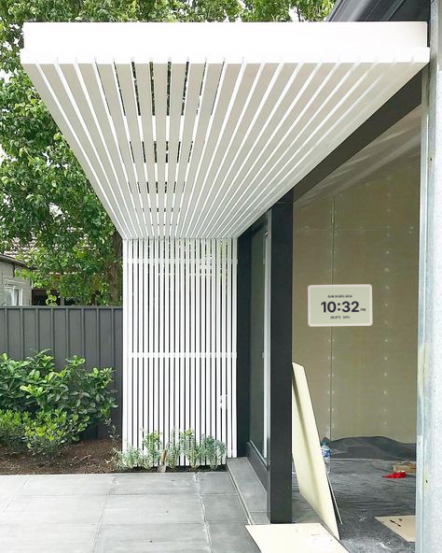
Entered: **10:32**
